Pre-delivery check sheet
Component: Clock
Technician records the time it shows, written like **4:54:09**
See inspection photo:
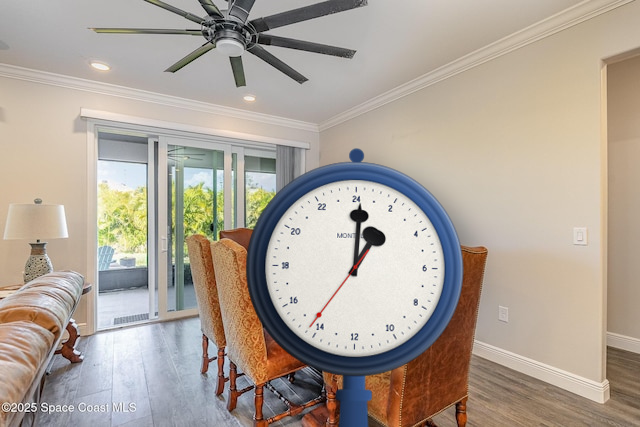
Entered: **2:00:36**
